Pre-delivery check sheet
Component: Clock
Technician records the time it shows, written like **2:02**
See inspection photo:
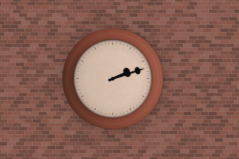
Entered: **2:12**
